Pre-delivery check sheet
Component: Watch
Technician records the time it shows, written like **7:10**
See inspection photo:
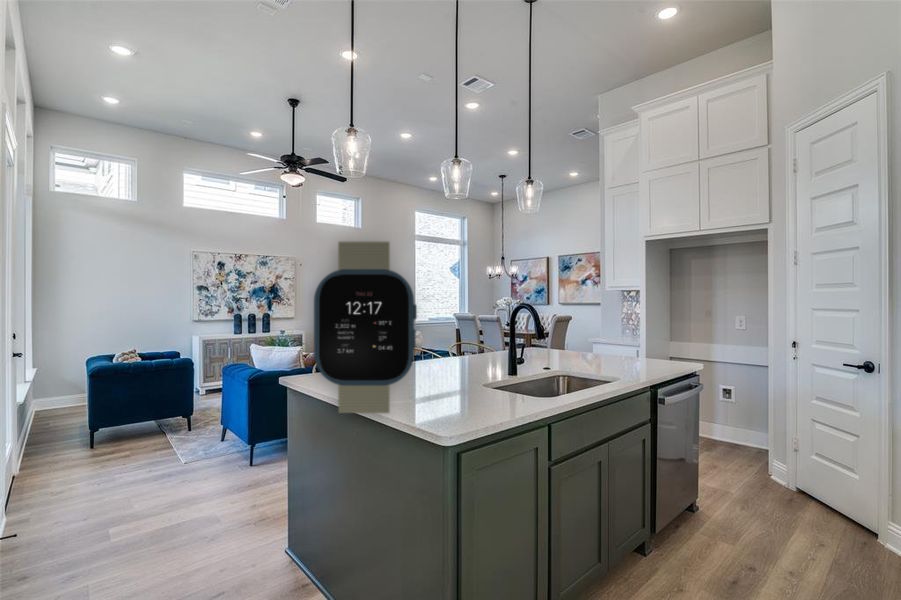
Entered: **12:17**
